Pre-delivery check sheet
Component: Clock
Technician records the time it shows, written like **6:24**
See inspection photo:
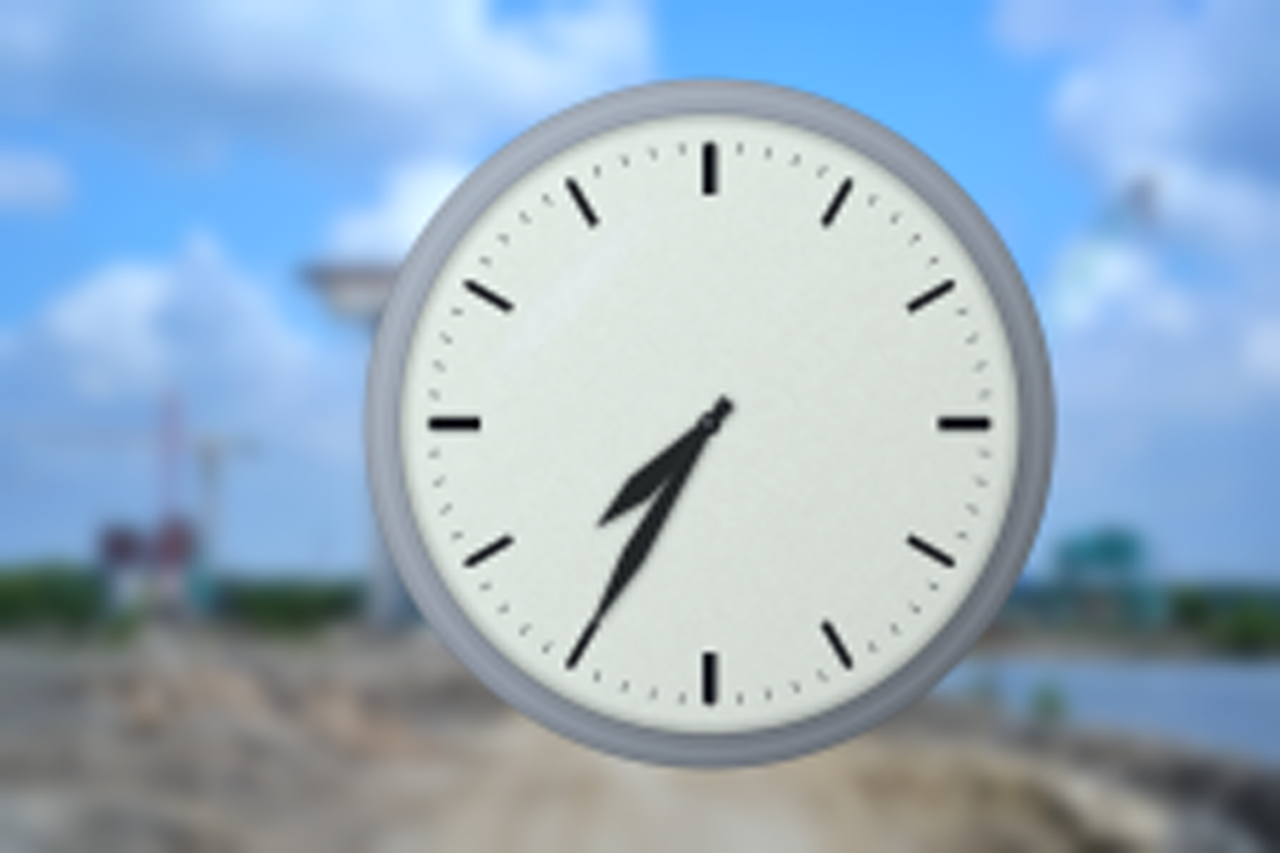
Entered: **7:35**
